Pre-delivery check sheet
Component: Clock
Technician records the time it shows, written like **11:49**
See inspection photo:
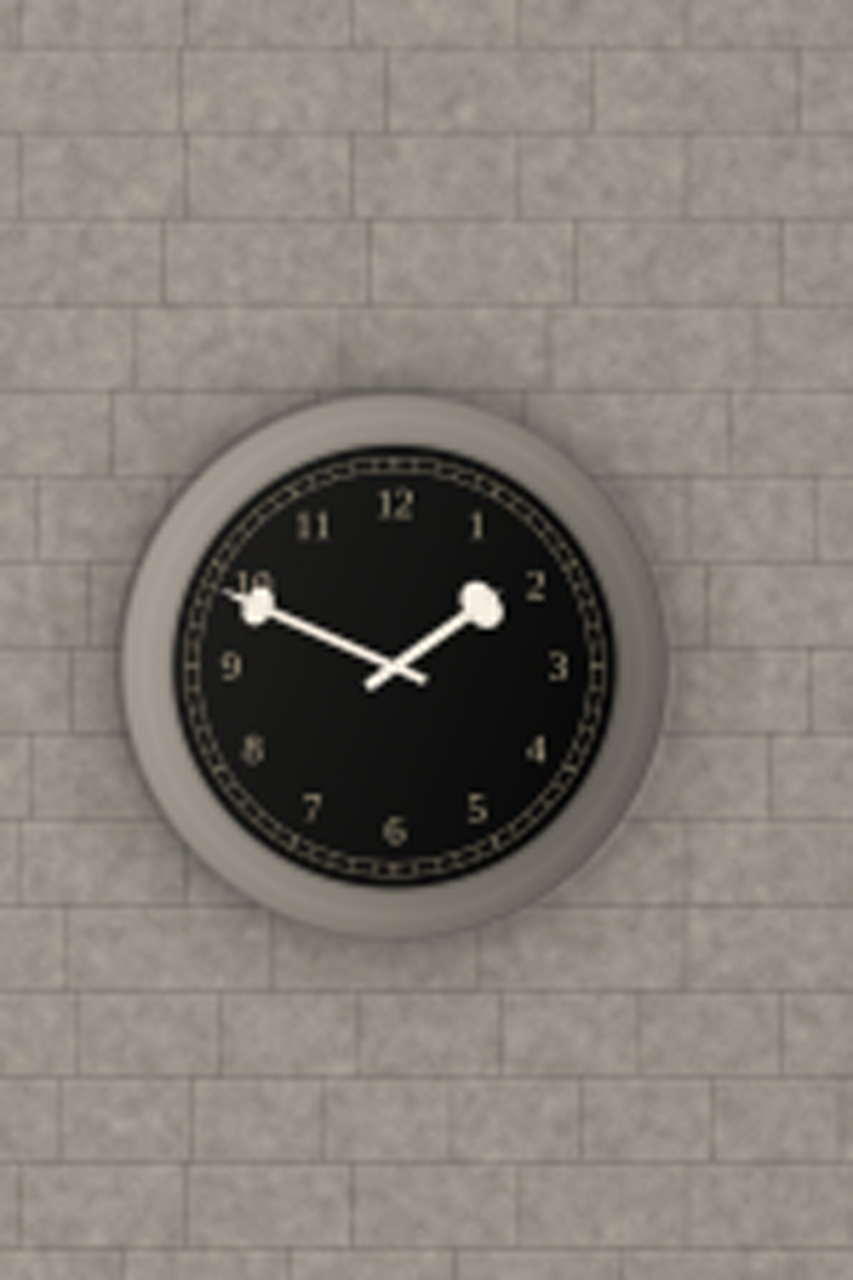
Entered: **1:49**
